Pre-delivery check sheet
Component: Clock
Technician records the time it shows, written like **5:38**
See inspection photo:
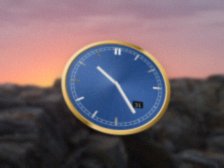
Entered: **10:25**
